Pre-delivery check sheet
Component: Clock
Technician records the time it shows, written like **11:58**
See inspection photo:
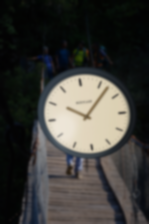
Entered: **10:07**
